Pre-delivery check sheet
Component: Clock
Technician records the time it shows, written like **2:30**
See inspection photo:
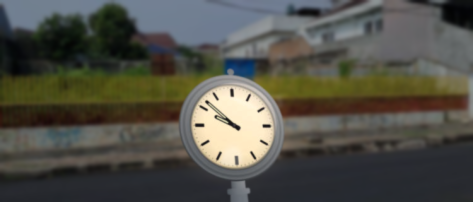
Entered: **9:52**
